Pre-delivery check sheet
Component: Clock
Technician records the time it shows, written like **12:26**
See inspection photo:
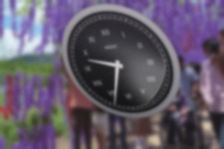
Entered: **9:34**
